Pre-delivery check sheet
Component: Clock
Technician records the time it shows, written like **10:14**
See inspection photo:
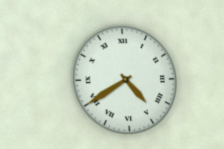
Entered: **4:40**
